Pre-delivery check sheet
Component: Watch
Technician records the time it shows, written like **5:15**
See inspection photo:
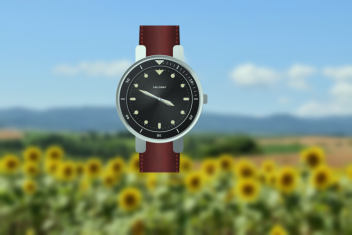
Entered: **3:49**
